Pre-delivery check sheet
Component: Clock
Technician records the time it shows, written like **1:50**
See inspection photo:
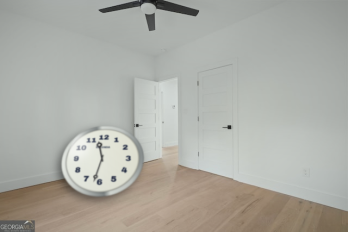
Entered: **11:32**
